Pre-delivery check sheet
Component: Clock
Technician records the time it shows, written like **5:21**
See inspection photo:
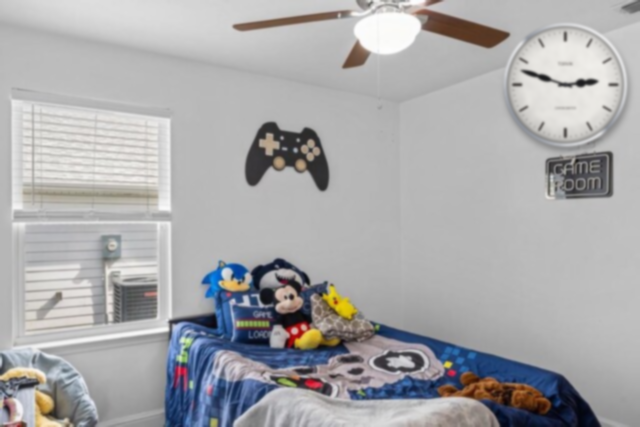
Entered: **2:48**
